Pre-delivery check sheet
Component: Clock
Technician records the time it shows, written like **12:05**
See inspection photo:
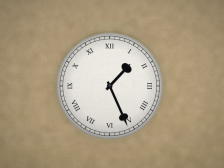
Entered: **1:26**
